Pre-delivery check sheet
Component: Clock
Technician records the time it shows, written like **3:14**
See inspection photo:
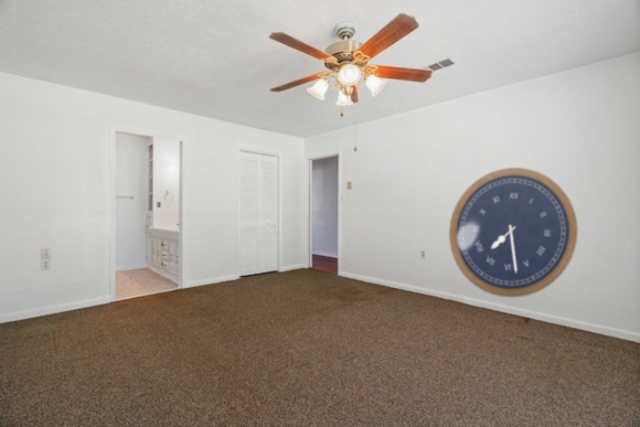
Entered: **7:28**
